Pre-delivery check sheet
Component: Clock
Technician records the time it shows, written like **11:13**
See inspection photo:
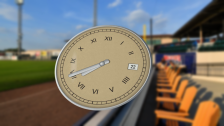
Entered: **7:40**
